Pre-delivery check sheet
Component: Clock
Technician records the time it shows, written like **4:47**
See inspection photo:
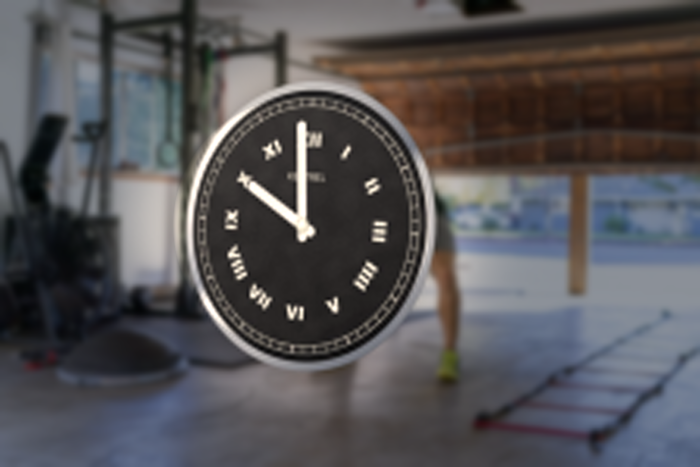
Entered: **9:59**
